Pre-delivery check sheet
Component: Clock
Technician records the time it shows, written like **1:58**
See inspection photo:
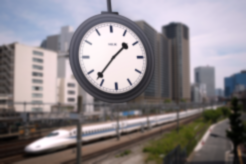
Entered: **1:37**
